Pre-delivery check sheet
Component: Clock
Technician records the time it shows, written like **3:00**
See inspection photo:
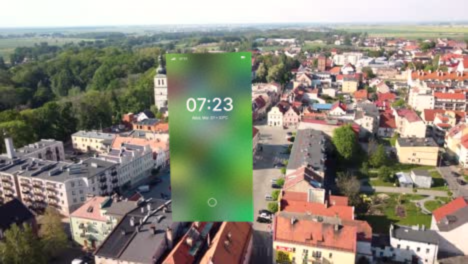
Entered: **7:23**
